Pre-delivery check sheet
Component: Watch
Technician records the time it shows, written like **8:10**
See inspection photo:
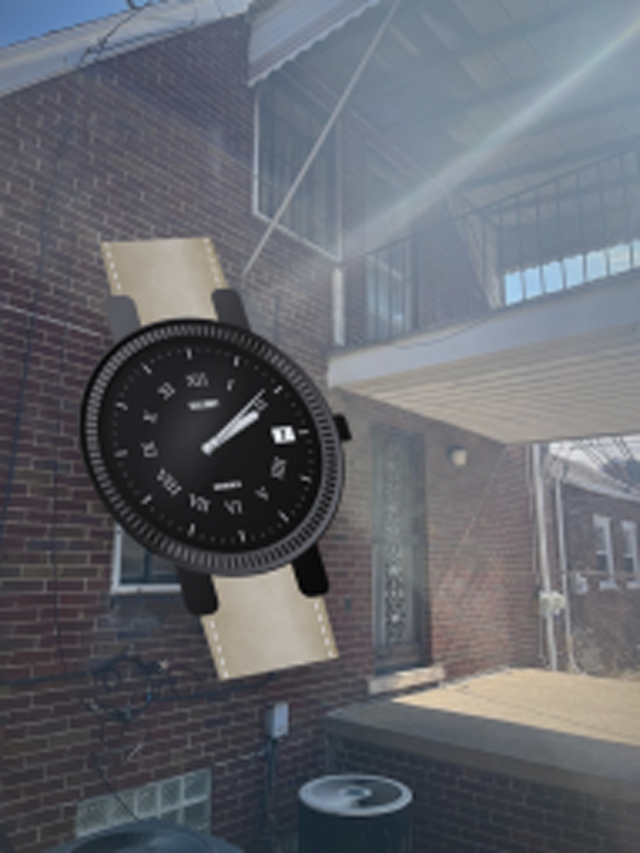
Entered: **2:09**
